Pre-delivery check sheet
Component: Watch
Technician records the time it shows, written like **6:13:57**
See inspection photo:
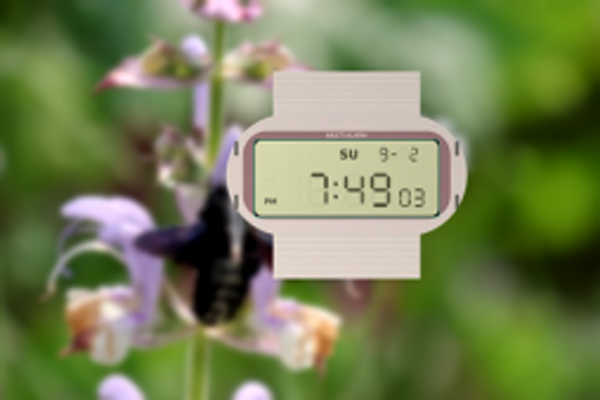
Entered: **7:49:03**
